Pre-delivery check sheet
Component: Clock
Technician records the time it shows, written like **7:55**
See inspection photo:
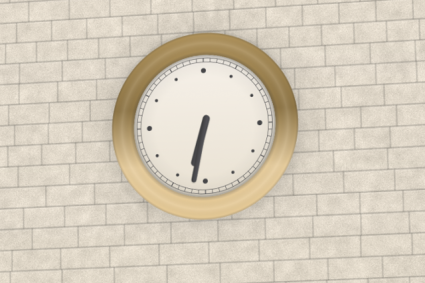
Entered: **6:32**
